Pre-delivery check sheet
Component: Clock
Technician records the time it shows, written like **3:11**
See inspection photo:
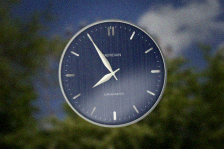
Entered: **7:55**
